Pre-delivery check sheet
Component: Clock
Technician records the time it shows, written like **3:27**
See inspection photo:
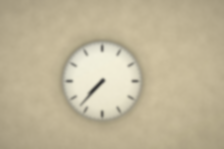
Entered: **7:37**
